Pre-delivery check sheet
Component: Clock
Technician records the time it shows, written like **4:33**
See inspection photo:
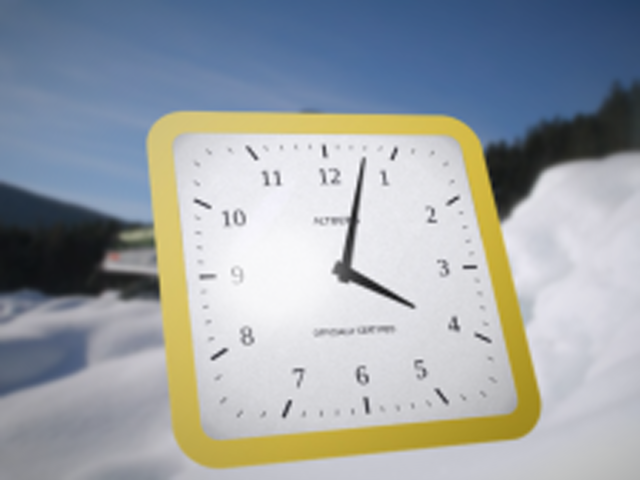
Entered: **4:03**
